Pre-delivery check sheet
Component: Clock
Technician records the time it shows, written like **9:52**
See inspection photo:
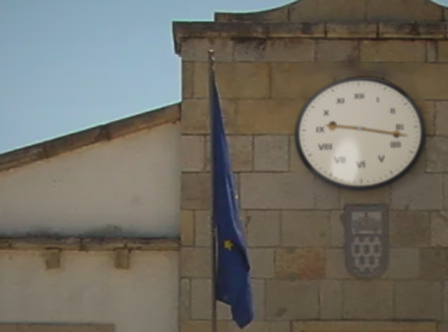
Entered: **9:17**
